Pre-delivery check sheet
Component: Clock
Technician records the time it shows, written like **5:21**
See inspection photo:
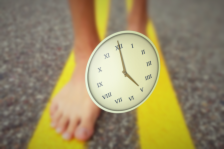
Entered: **5:00**
